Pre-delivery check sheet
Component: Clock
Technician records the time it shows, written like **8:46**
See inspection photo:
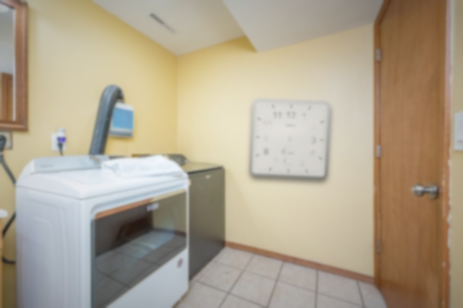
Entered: **6:31**
